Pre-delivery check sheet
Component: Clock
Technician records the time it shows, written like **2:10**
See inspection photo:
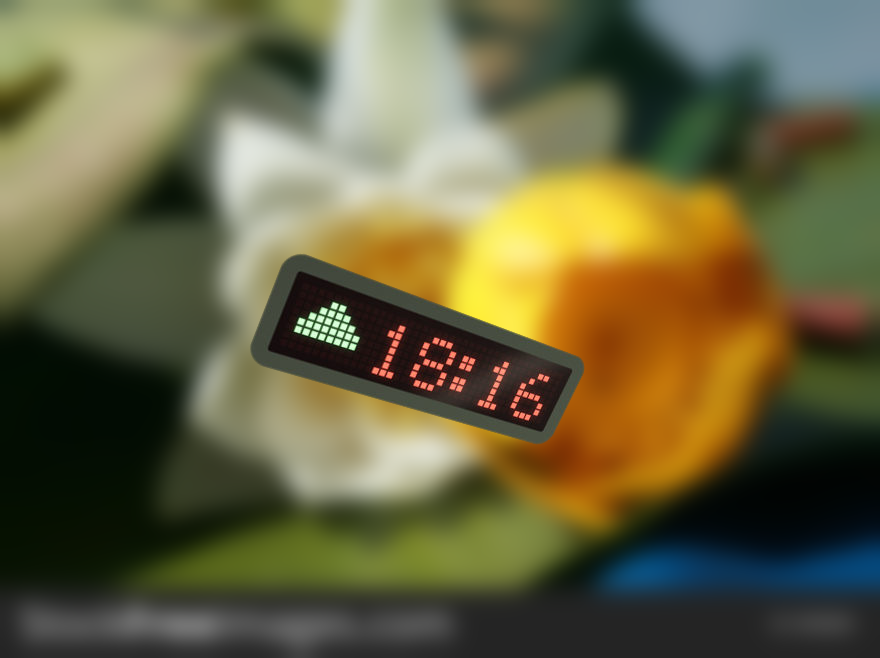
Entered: **18:16**
